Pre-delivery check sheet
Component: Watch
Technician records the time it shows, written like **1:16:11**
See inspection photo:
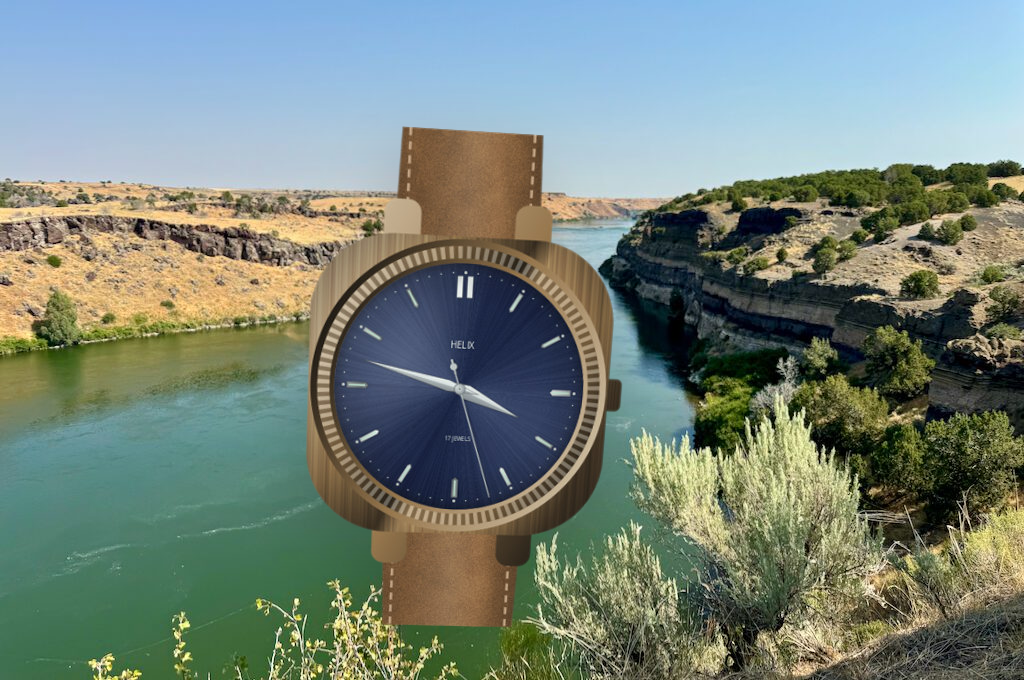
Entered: **3:47:27**
